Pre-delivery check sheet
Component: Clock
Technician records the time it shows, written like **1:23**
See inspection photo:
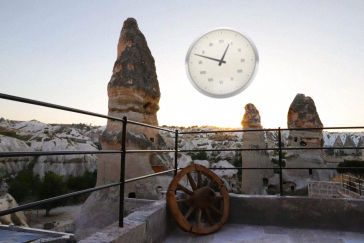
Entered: **12:48**
